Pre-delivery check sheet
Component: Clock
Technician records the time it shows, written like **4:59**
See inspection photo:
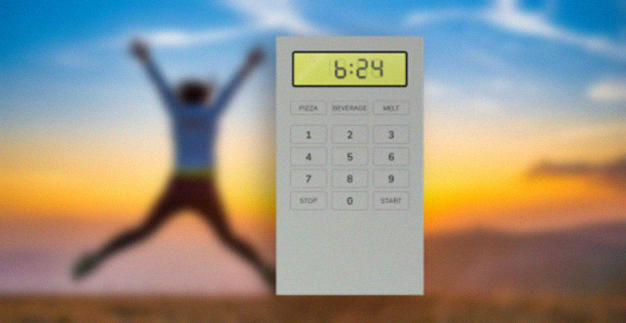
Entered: **6:24**
